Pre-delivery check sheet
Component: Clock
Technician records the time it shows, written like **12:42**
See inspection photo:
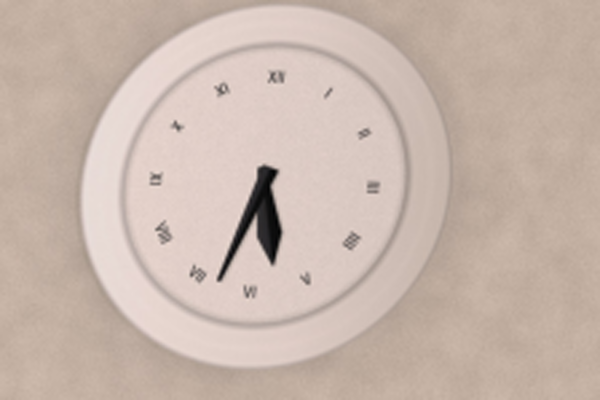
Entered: **5:33**
